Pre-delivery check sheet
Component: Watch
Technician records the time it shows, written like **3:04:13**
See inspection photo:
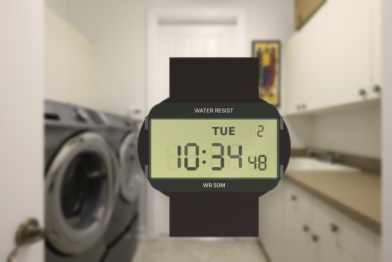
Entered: **10:34:48**
